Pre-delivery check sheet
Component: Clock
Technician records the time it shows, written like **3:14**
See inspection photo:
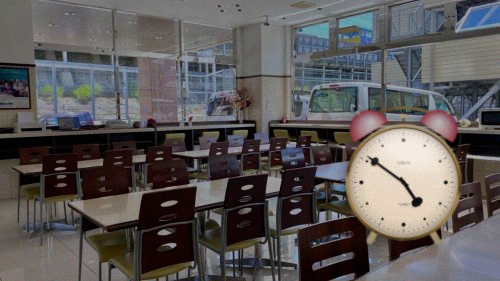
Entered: **4:51**
